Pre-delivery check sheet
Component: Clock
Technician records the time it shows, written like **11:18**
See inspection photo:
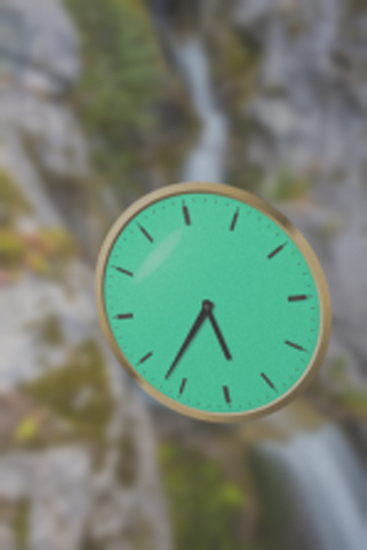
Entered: **5:37**
